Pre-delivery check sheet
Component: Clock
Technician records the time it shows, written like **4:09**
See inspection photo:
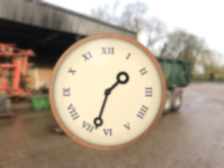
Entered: **1:33**
